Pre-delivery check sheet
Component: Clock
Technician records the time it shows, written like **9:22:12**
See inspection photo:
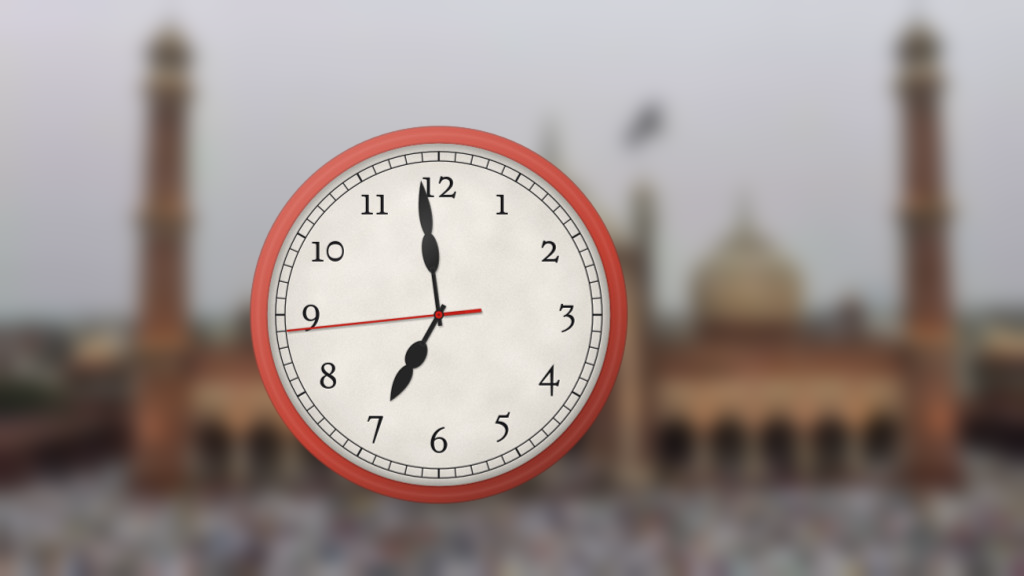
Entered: **6:58:44**
